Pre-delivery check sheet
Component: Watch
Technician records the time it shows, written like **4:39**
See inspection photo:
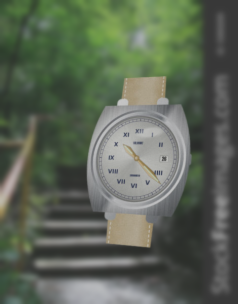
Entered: **10:22**
